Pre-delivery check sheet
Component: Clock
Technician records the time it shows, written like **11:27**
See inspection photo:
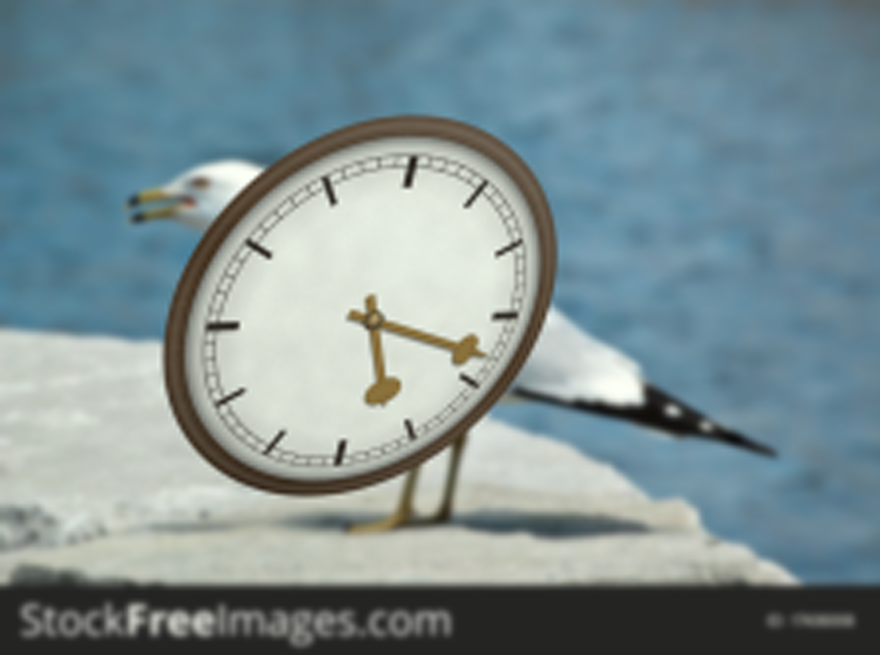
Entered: **5:18**
